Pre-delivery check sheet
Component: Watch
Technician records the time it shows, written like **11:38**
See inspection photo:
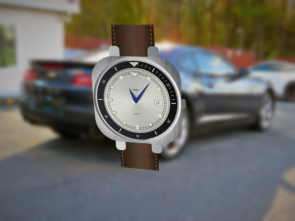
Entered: **11:06**
